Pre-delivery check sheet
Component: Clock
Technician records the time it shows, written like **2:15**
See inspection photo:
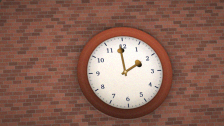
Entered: **1:59**
